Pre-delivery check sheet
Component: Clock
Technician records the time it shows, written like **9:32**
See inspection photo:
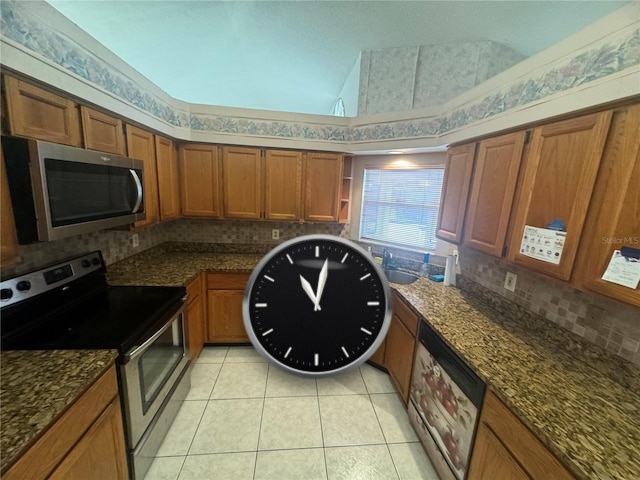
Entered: **11:02**
